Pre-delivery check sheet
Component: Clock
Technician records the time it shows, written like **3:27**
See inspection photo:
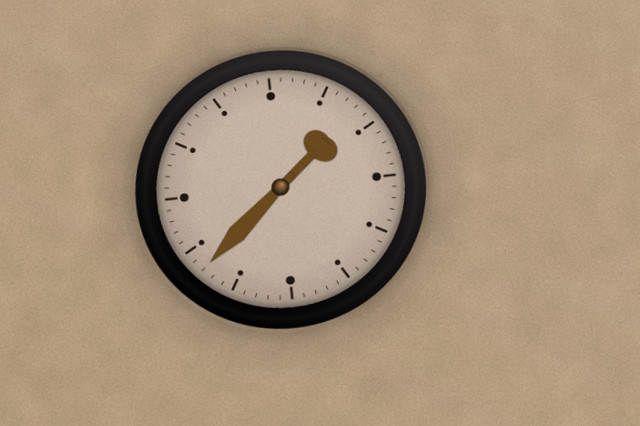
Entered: **1:38**
